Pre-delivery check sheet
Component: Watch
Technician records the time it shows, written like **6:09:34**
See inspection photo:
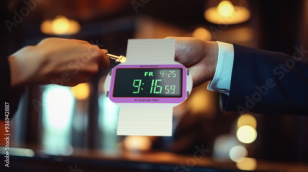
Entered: **9:16:59**
